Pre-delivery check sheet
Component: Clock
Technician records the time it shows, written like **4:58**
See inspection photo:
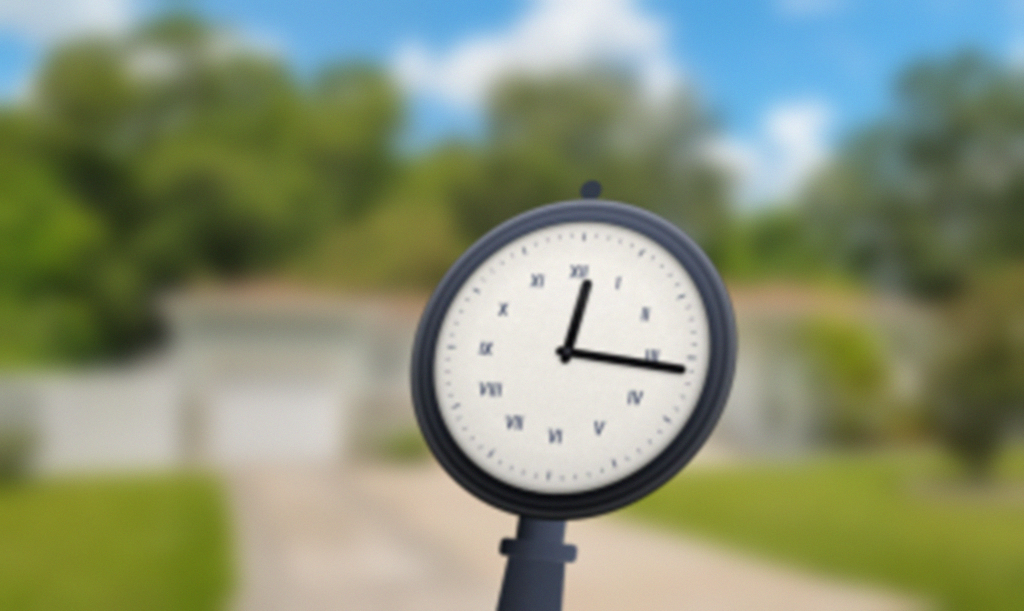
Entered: **12:16**
